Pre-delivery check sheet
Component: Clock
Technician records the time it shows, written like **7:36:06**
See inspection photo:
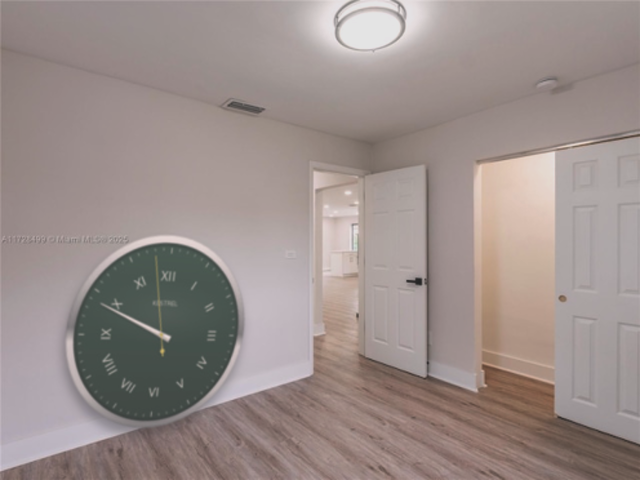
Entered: **9:48:58**
